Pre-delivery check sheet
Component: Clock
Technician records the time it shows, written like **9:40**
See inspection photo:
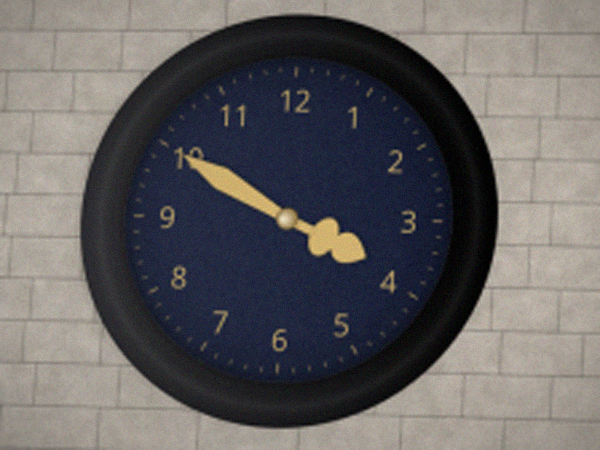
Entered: **3:50**
